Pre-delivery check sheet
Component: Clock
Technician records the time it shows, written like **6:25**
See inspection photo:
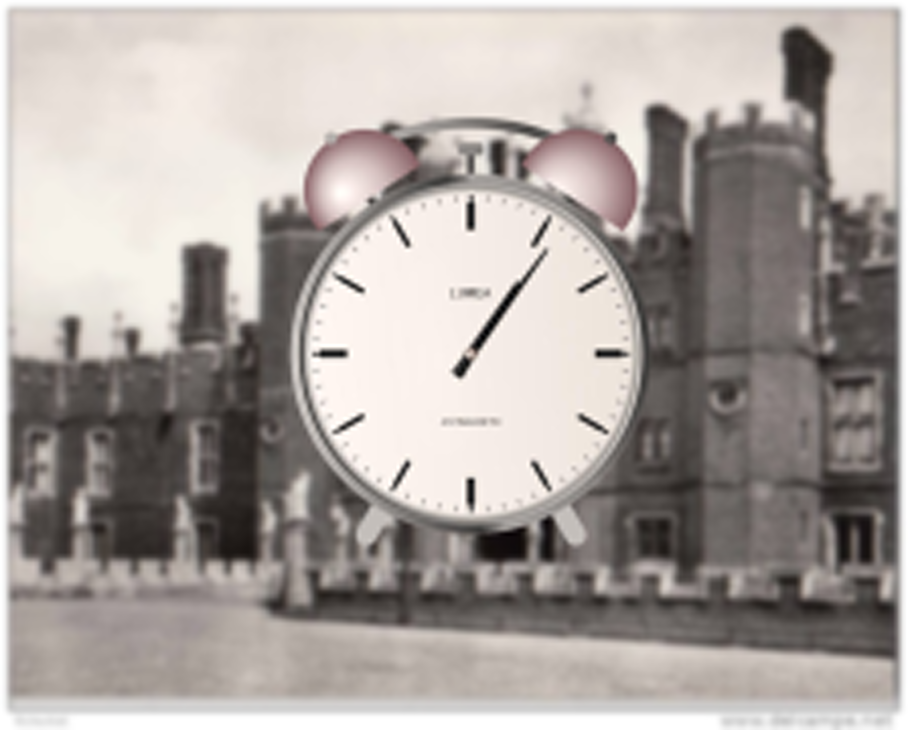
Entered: **1:06**
